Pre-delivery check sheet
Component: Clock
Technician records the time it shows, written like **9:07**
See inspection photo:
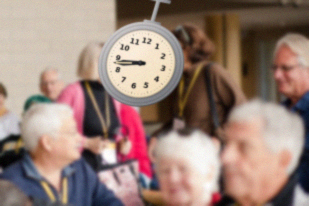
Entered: **8:43**
